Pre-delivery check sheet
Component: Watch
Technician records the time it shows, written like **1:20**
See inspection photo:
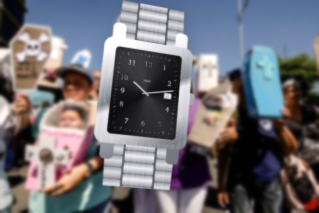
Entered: **10:13**
